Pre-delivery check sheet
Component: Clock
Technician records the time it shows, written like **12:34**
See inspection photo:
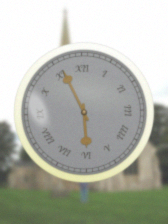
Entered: **5:56**
